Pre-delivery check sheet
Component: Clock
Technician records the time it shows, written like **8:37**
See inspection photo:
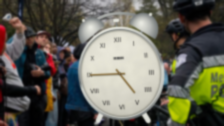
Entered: **4:45**
